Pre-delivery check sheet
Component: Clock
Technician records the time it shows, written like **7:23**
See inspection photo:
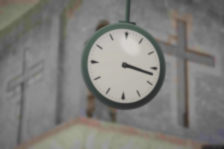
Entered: **3:17**
